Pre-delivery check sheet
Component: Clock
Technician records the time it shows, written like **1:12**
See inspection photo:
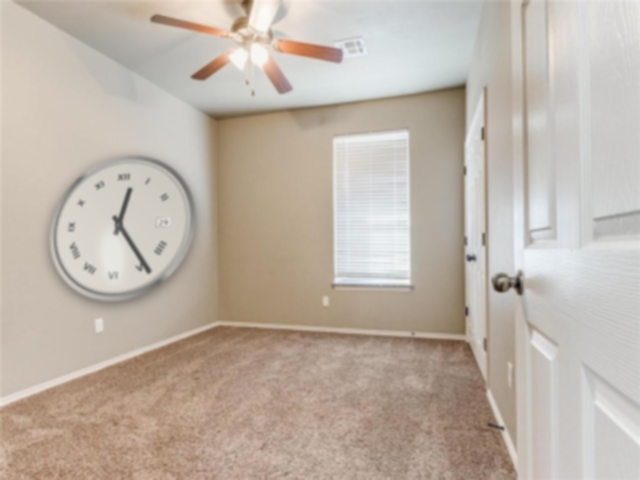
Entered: **12:24**
